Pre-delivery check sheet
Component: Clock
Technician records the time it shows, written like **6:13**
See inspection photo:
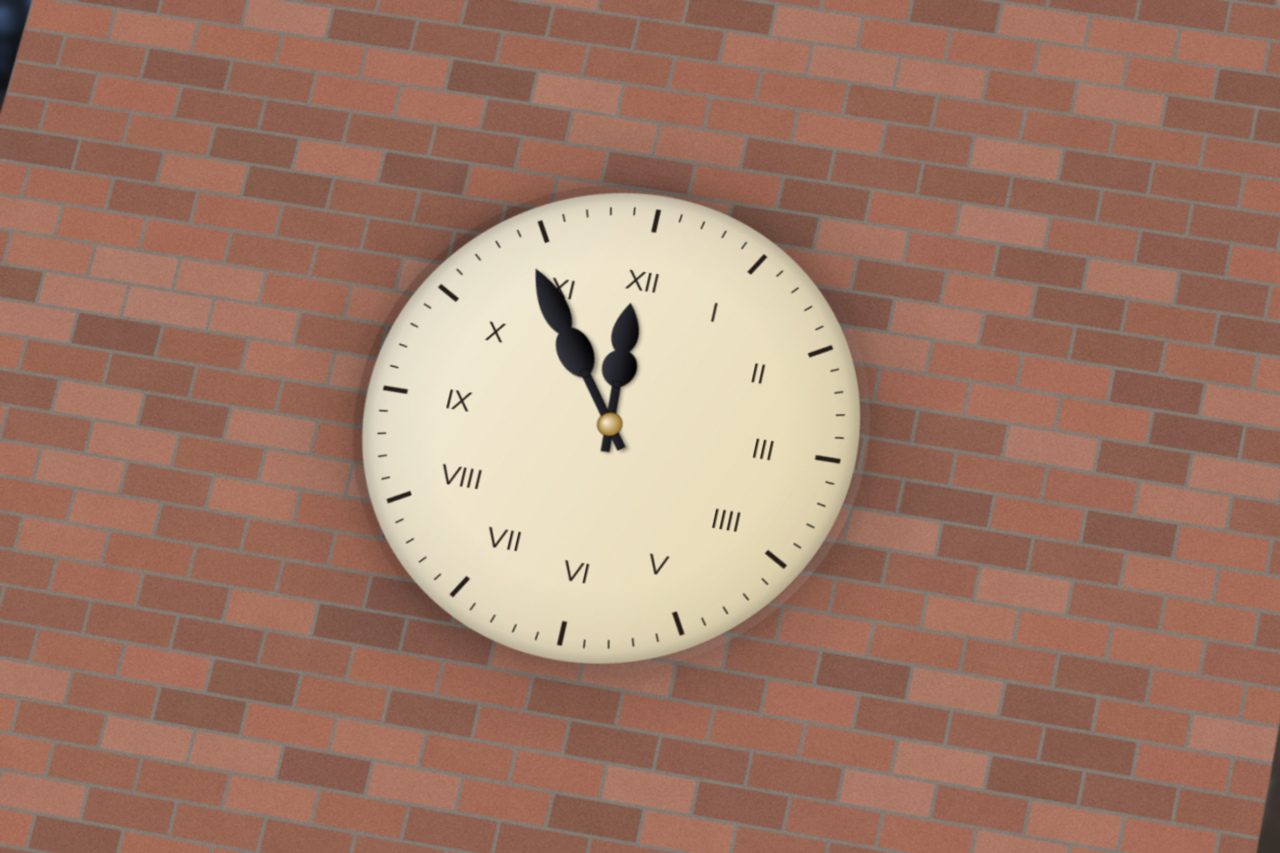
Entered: **11:54**
